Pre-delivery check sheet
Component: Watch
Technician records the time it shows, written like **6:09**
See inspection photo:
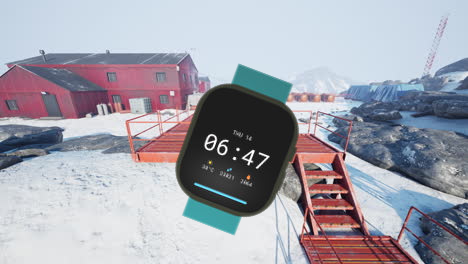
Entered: **6:47**
